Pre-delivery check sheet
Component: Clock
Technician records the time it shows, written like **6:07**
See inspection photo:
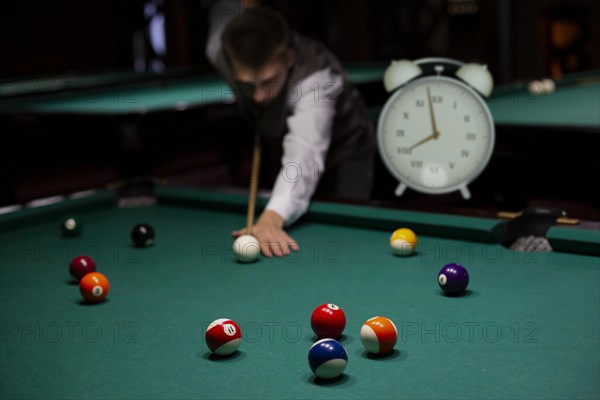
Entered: **7:58**
